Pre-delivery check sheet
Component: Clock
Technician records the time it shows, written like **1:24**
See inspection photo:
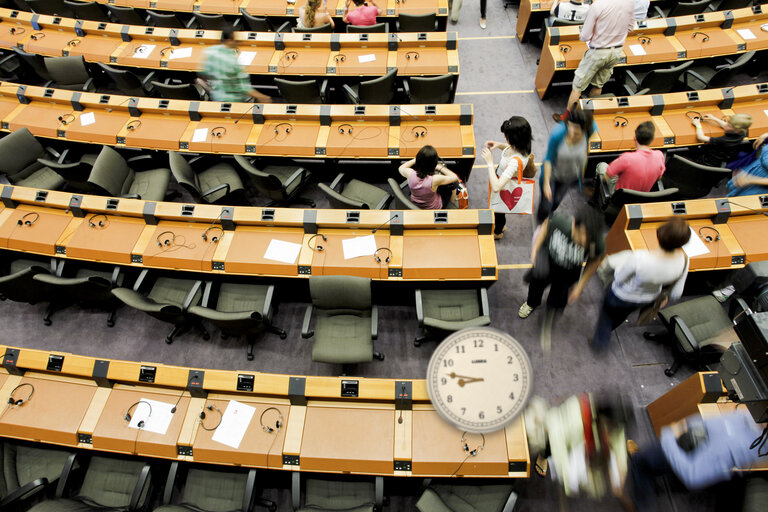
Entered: **8:47**
